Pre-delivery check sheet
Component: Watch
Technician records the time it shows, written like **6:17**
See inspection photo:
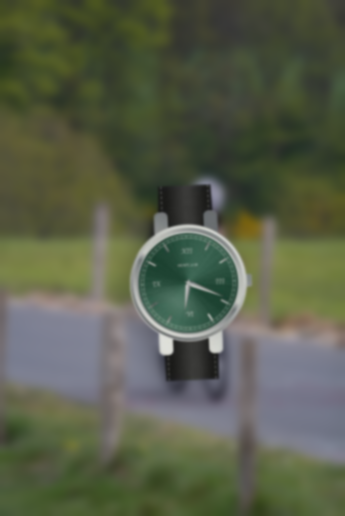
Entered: **6:19**
